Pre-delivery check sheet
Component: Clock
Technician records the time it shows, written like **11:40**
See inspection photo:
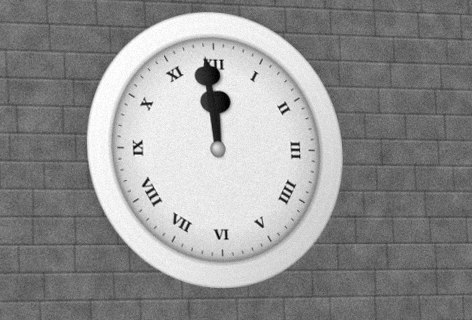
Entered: **11:59**
